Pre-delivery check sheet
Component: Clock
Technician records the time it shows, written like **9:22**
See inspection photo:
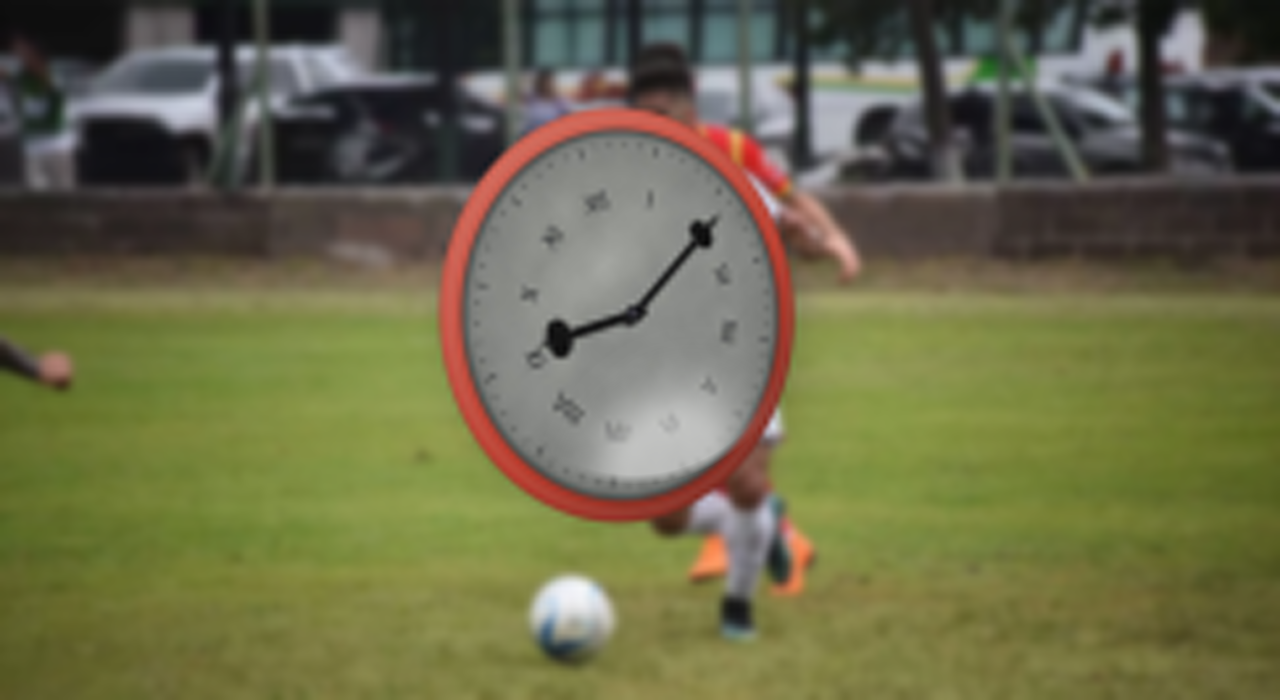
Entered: **9:11**
